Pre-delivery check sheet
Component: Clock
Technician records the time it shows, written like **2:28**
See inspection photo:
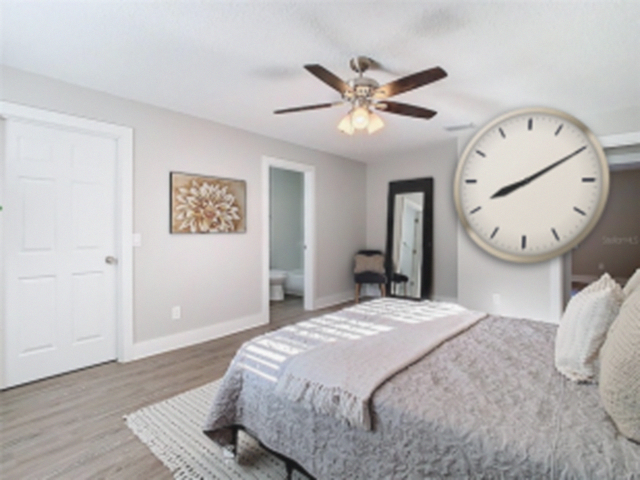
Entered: **8:10**
